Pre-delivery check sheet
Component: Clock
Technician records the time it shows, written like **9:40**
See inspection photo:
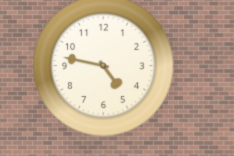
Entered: **4:47**
